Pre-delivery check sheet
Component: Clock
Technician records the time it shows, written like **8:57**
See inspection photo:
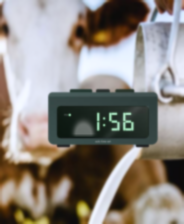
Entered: **1:56**
